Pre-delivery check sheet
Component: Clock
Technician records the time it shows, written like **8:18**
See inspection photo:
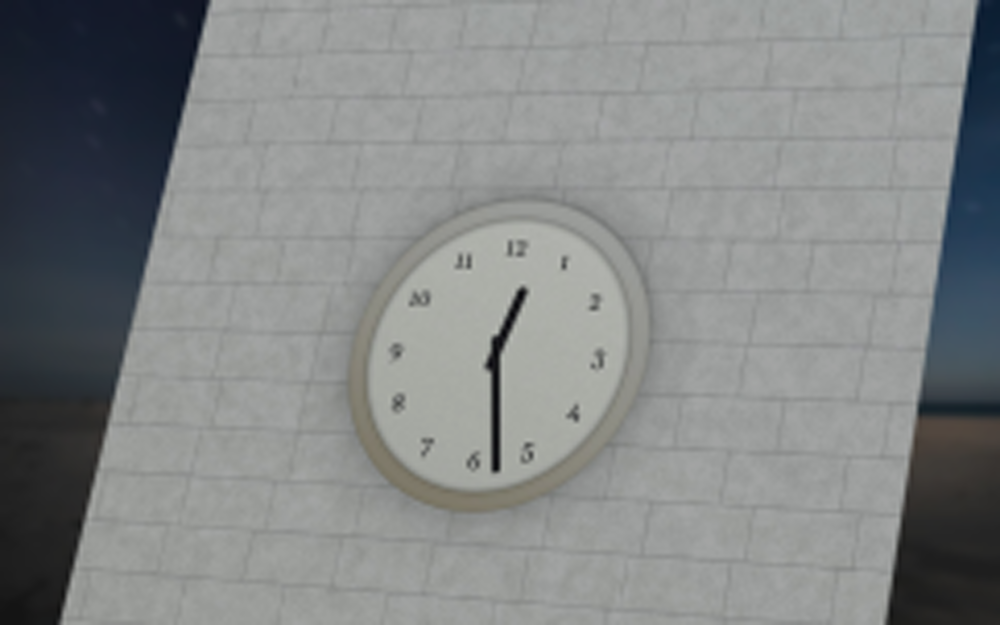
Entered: **12:28**
